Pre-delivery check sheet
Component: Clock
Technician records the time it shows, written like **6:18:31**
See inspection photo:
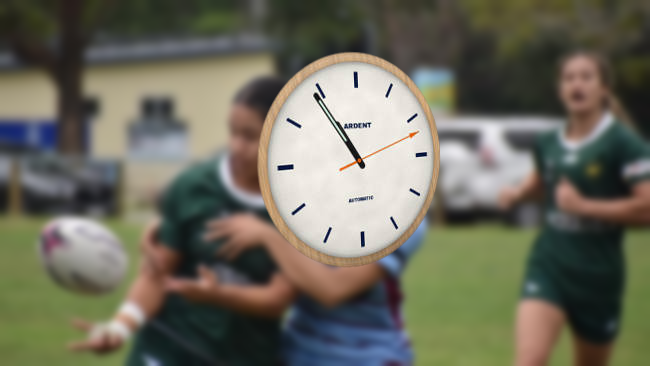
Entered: **10:54:12**
